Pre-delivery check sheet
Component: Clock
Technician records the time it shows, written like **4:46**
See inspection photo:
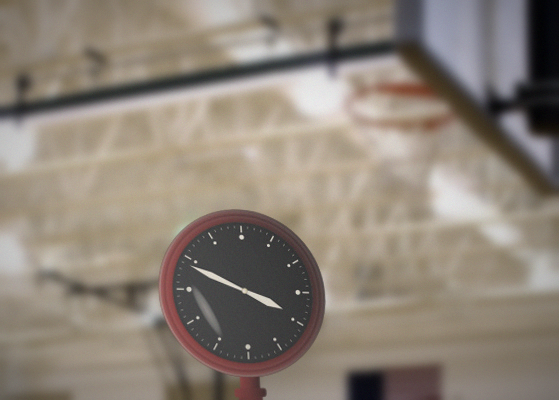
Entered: **3:49**
